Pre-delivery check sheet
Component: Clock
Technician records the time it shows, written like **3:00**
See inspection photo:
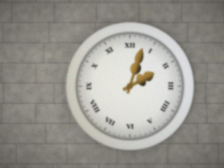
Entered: **2:03**
